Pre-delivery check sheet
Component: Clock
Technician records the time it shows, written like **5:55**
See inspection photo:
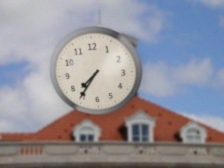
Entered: **7:36**
